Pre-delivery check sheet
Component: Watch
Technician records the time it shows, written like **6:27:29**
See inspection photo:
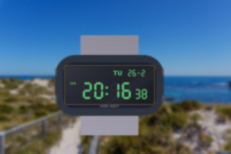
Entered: **20:16:38**
